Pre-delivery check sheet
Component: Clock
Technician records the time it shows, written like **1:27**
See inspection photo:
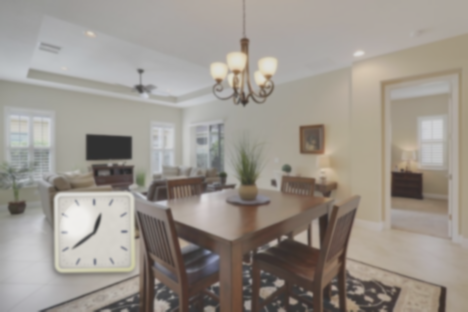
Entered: **12:39**
